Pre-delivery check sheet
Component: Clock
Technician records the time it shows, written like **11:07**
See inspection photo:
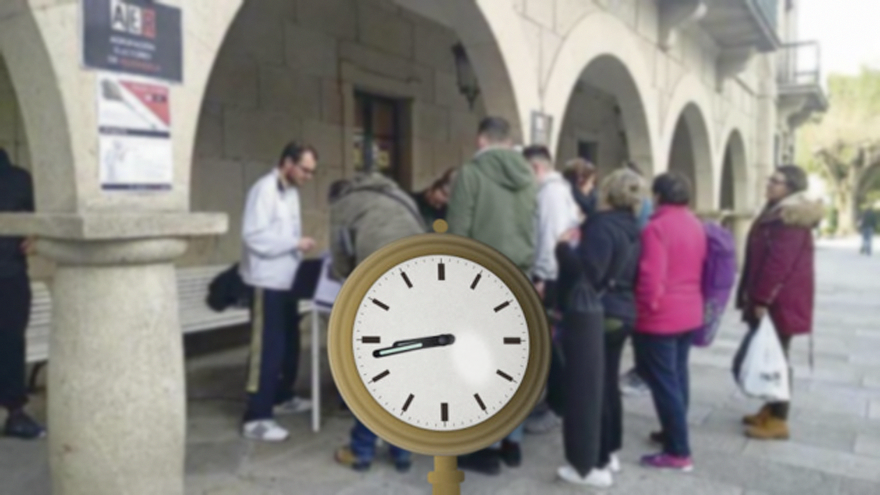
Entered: **8:43**
